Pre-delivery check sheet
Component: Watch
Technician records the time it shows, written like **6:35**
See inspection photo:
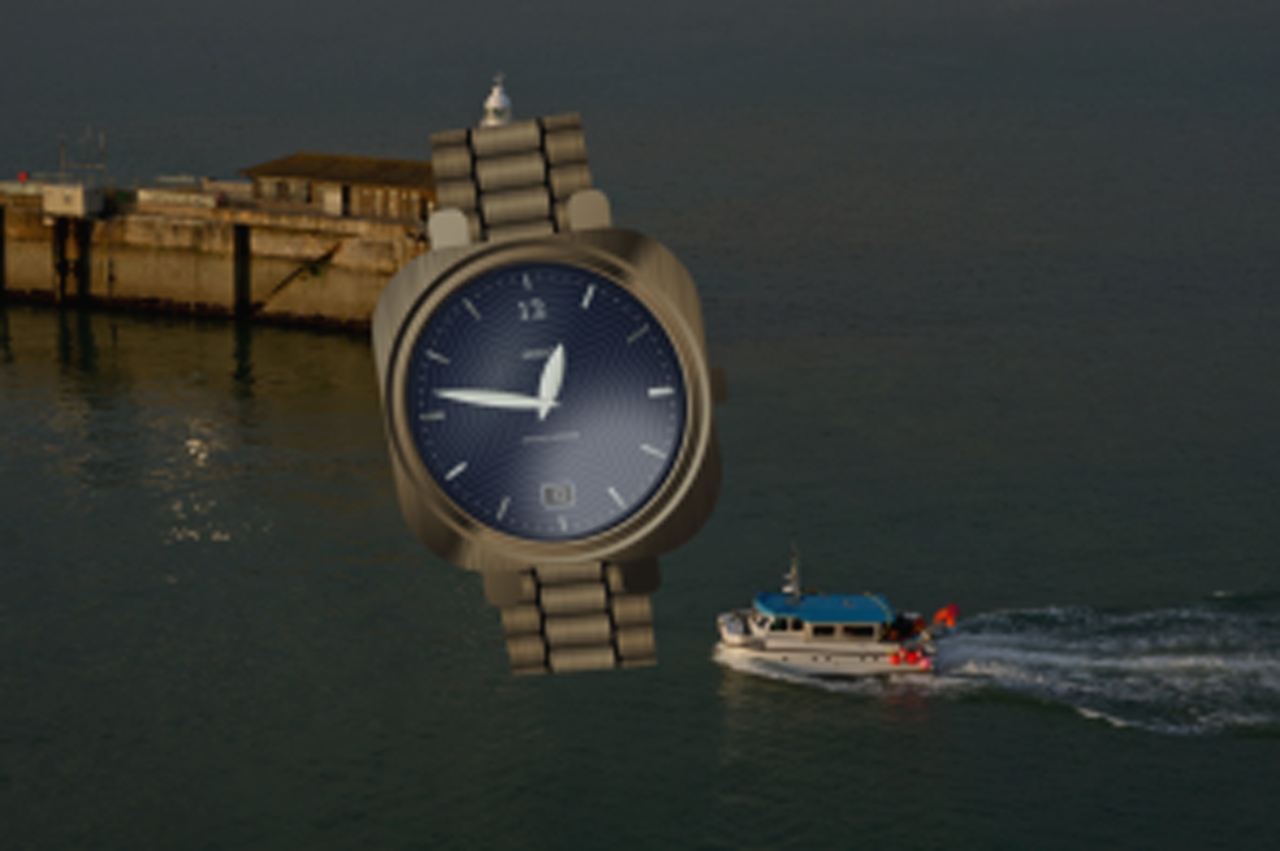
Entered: **12:47**
